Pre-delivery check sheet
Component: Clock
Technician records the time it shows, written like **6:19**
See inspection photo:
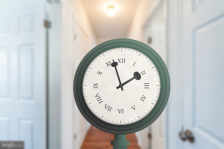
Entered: **1:57**
